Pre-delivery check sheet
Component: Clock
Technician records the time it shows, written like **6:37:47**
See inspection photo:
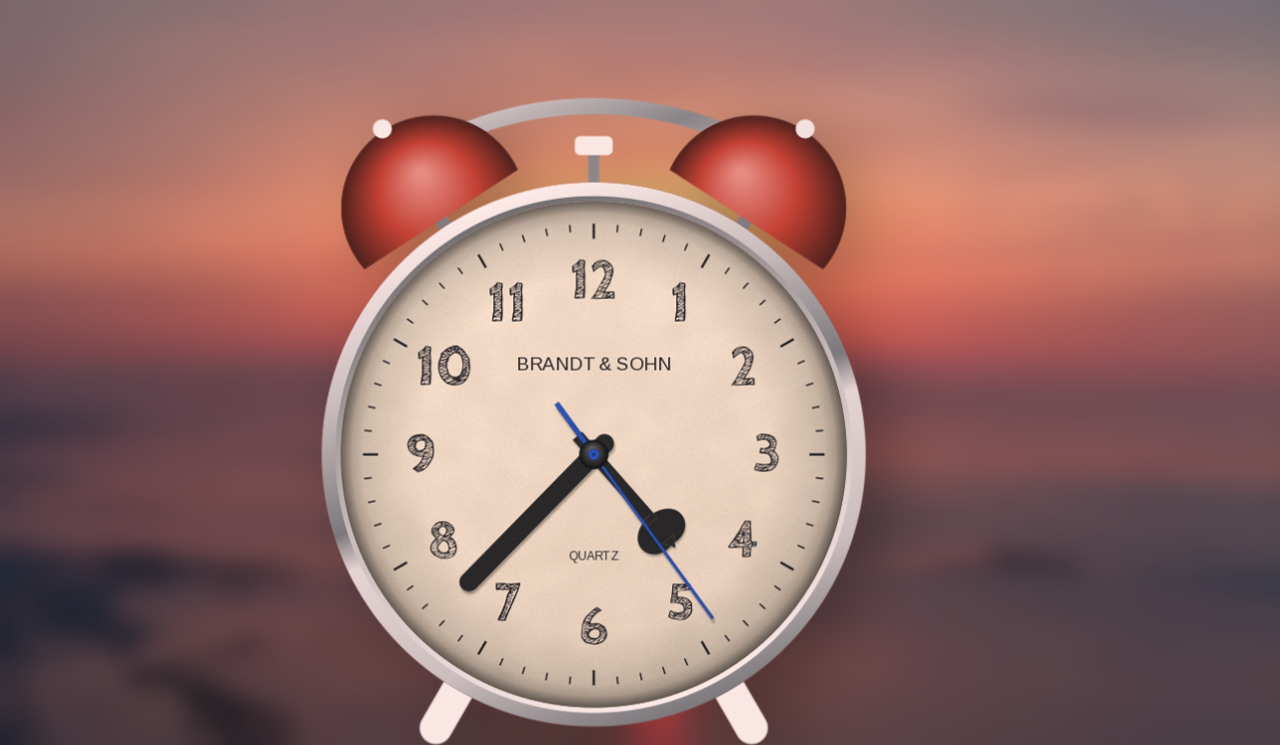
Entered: **4:37:24**
